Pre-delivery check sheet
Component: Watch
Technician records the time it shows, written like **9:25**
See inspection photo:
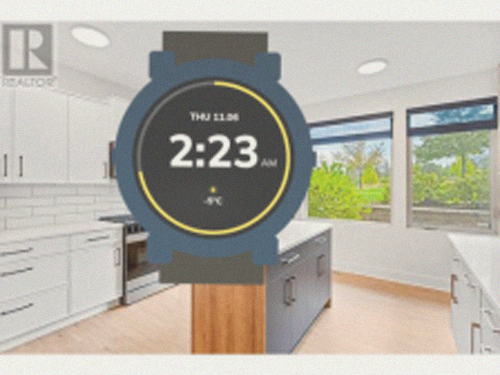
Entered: **2:23**
